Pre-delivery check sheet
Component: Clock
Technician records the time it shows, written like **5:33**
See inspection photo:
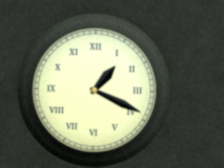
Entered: **1:19**
